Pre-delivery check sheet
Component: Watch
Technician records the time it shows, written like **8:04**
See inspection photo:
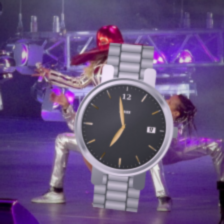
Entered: **6:58**
